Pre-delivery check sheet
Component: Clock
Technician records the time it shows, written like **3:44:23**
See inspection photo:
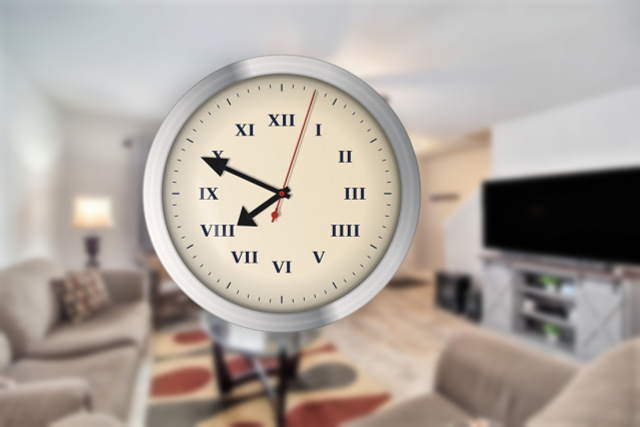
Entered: **7:49:03**
